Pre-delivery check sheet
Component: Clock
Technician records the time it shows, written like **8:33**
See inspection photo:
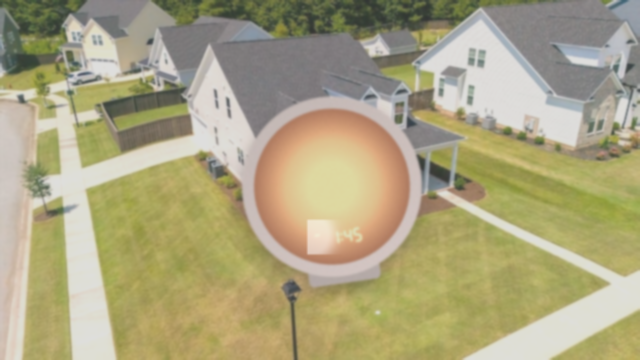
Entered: **1:45**
